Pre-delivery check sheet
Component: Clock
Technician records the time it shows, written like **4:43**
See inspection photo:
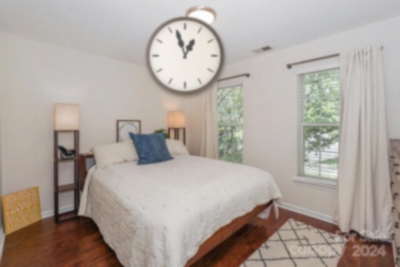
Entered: **12:57**
